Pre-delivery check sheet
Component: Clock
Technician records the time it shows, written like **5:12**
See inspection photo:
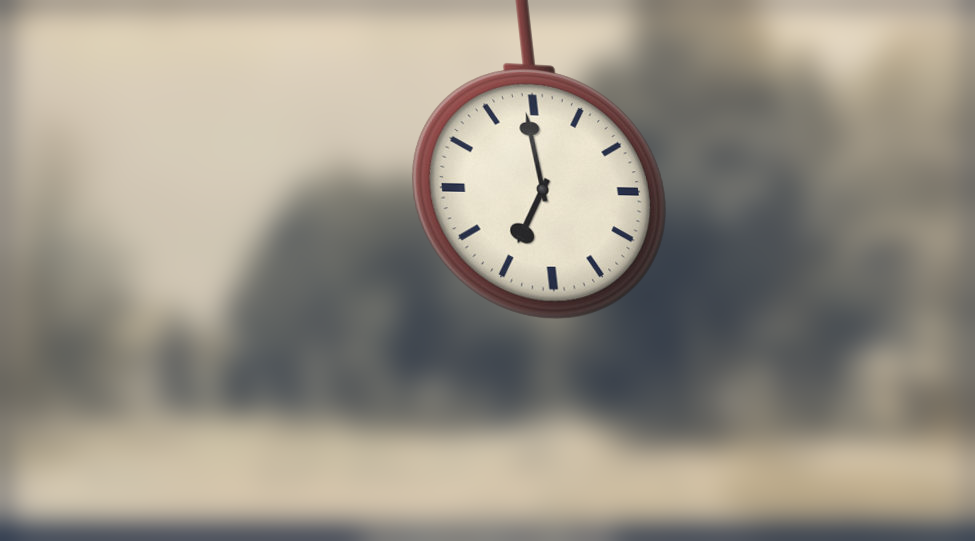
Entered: **6:59**
